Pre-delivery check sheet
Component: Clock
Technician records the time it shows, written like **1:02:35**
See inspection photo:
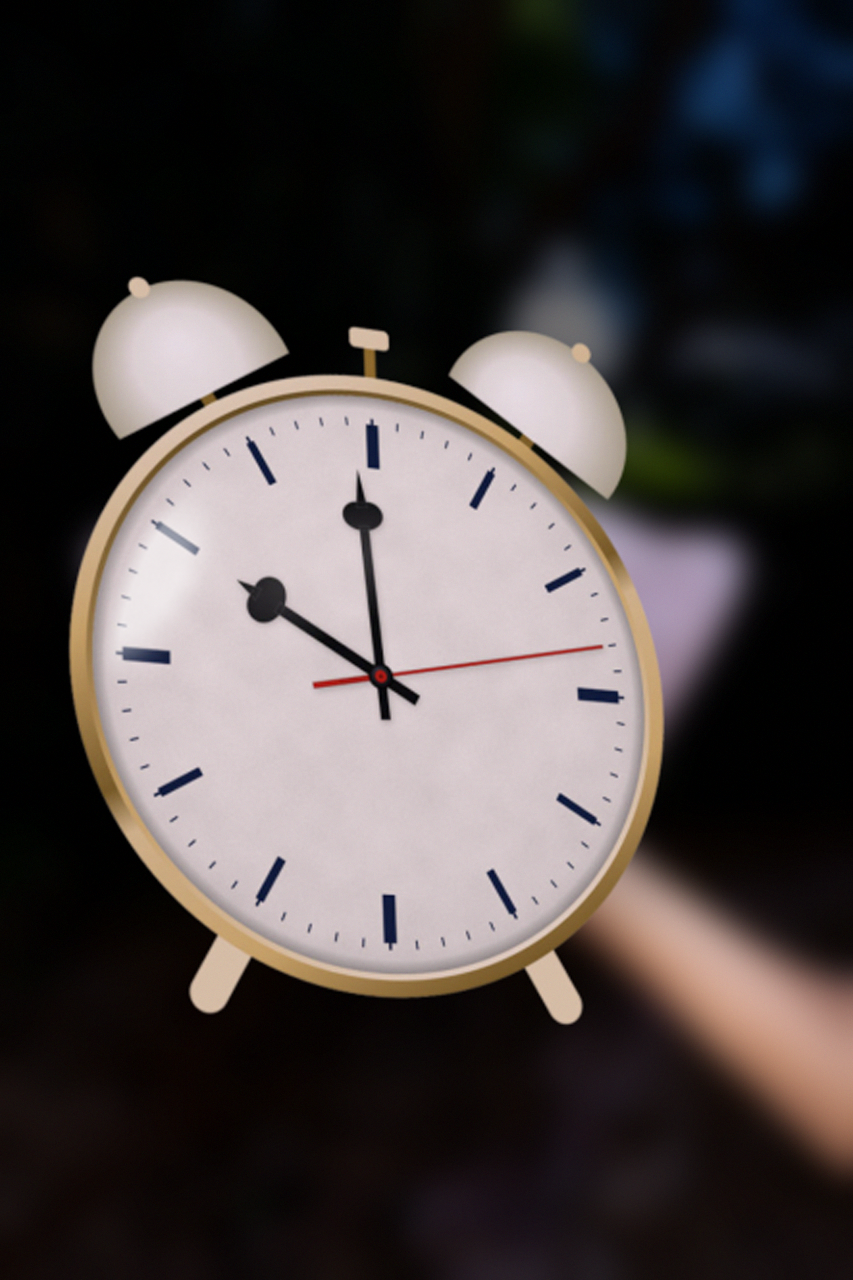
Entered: **9:59:13**
